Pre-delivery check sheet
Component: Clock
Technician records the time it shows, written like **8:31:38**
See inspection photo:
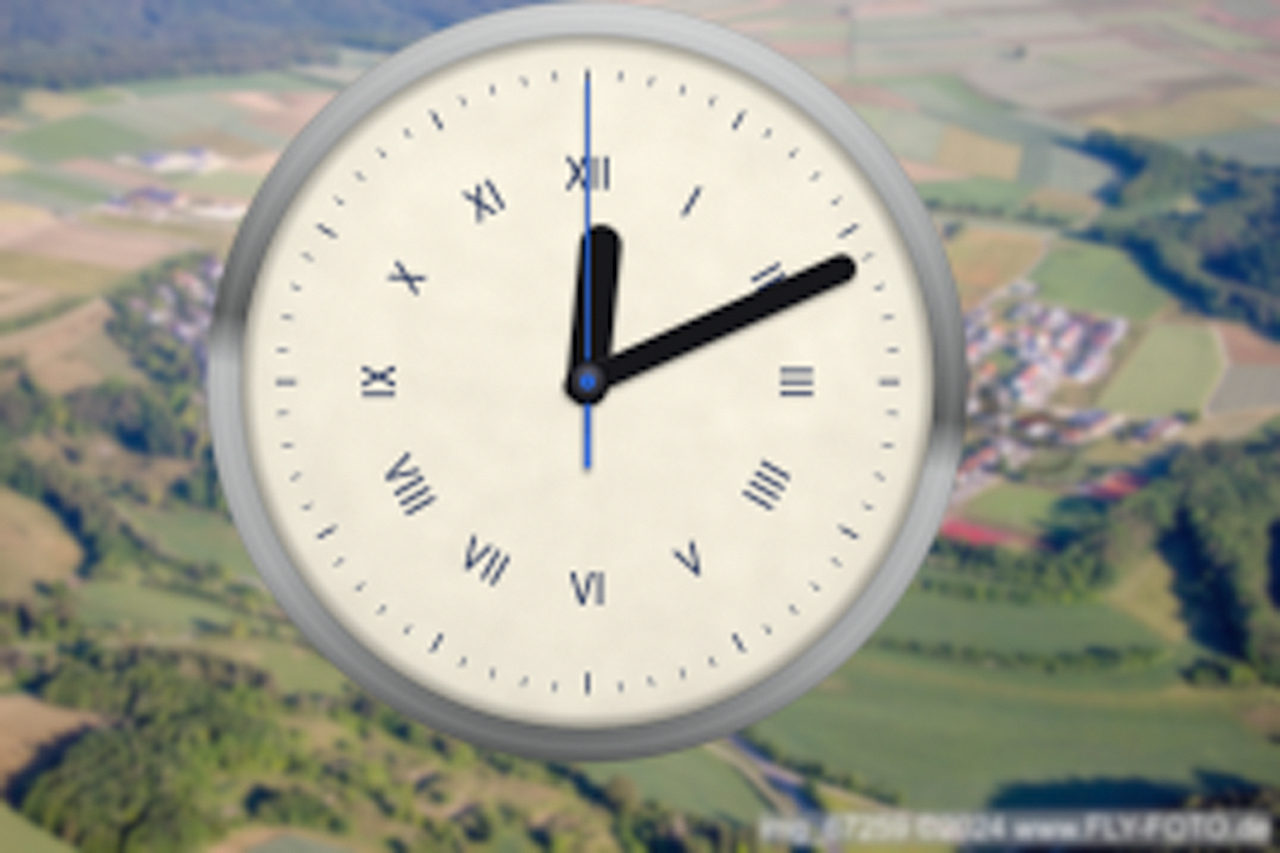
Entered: **12:11:00**
